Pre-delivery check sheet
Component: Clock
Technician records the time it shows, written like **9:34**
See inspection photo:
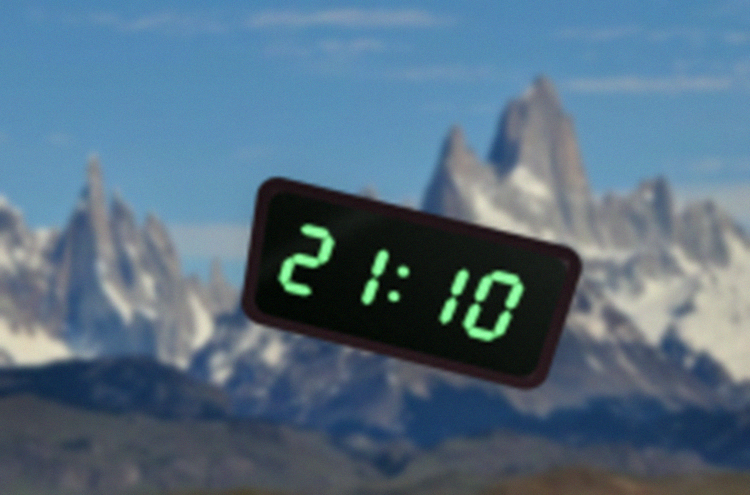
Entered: **21:10**
